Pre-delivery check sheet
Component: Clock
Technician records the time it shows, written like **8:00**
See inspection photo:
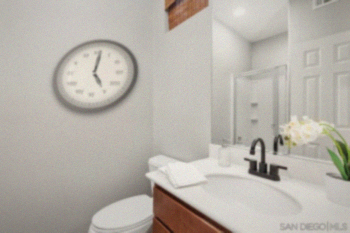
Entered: **5:01**
